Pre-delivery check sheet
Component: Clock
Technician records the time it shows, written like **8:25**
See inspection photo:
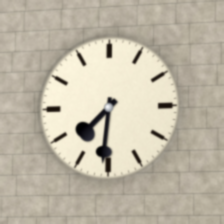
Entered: **7:31**
